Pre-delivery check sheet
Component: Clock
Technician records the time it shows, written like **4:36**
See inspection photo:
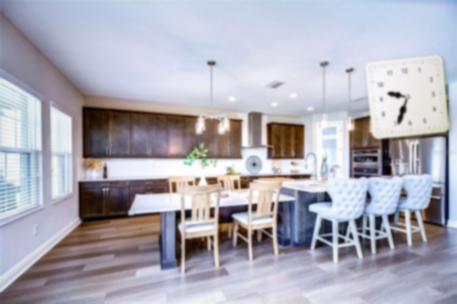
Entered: **9:34**
